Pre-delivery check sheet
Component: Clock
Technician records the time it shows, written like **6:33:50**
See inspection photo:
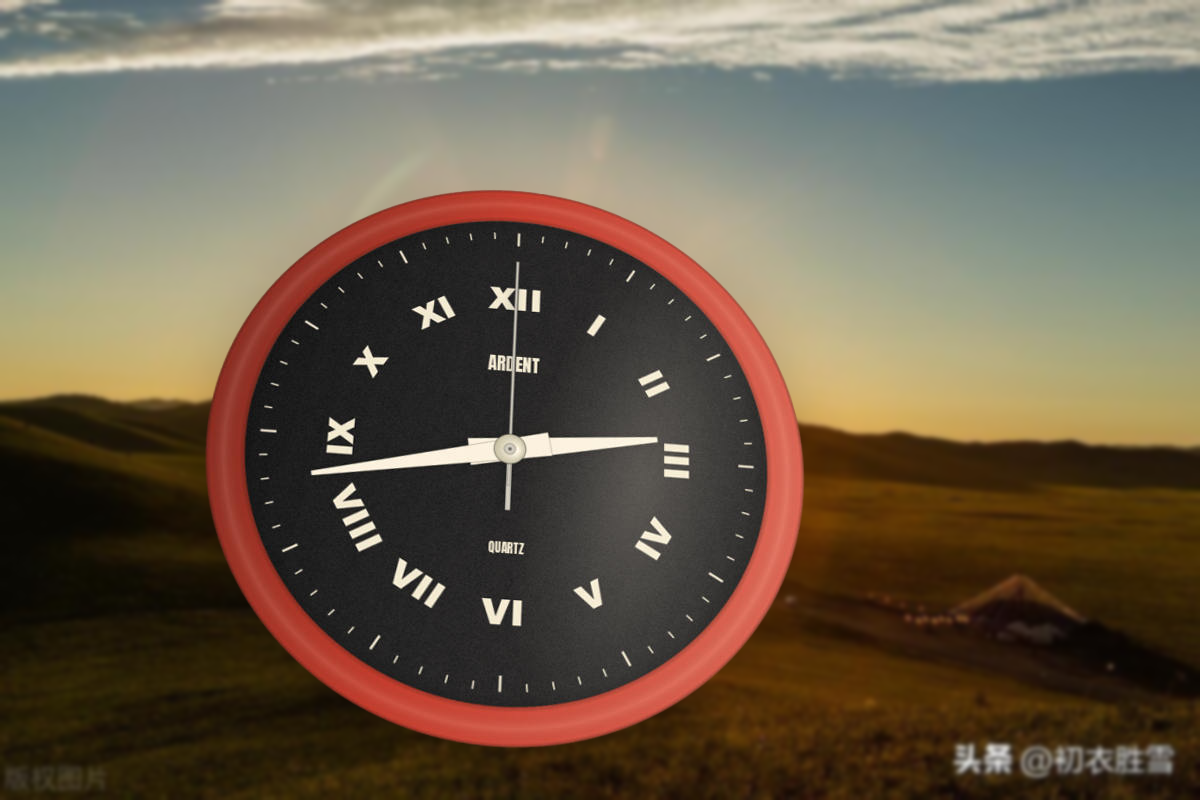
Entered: **2:43:00**
